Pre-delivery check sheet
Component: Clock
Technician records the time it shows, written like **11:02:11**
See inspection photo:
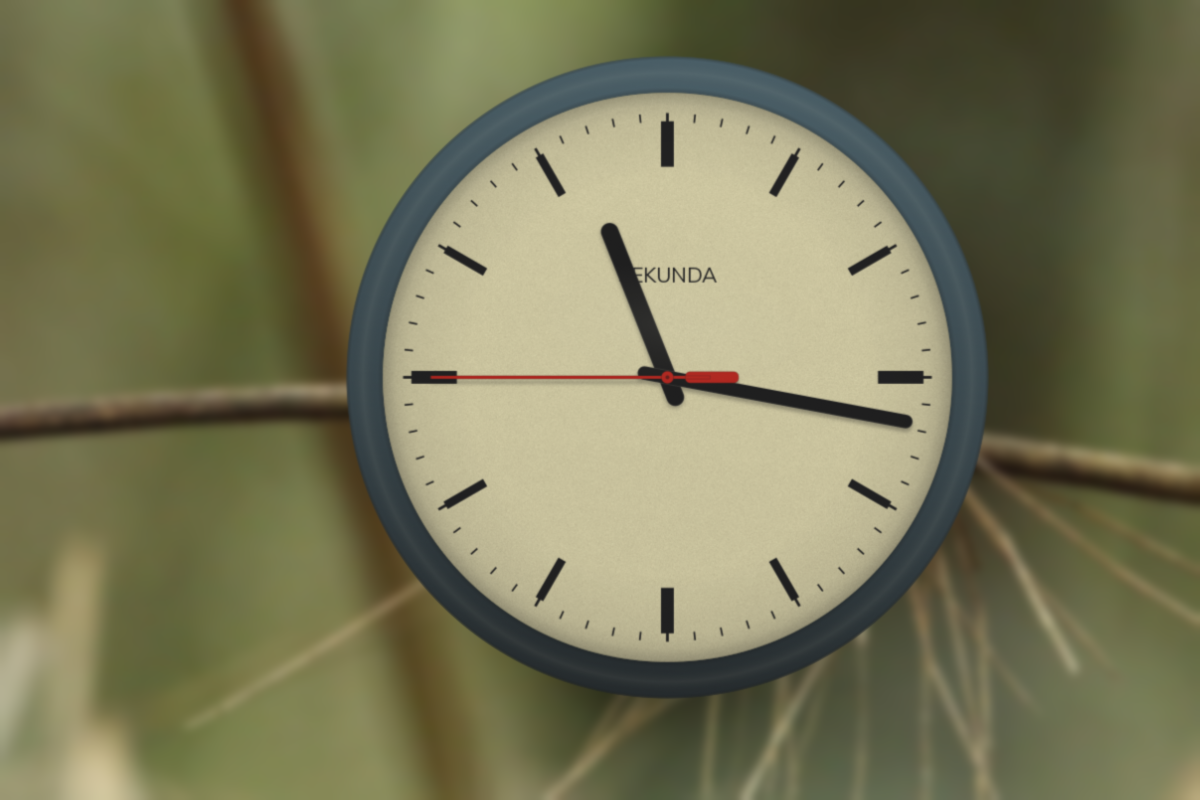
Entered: **11:16:45**
